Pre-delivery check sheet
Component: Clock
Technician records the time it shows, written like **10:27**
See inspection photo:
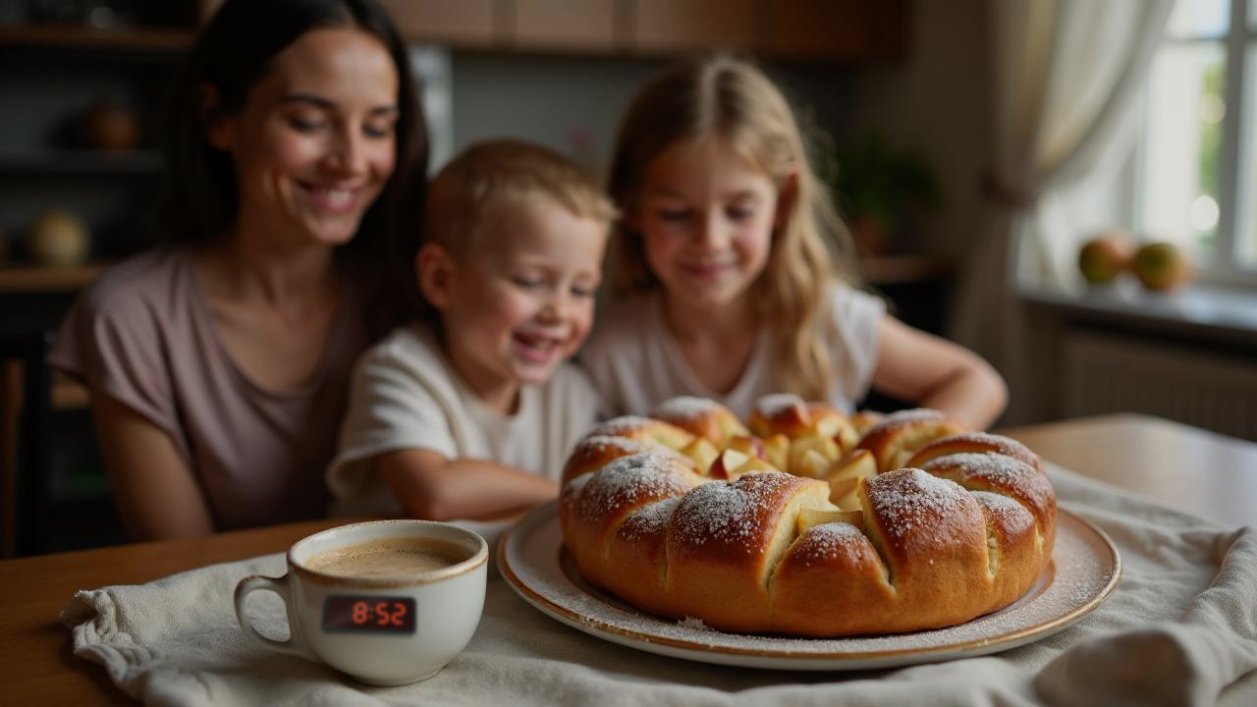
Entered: **8:52**
